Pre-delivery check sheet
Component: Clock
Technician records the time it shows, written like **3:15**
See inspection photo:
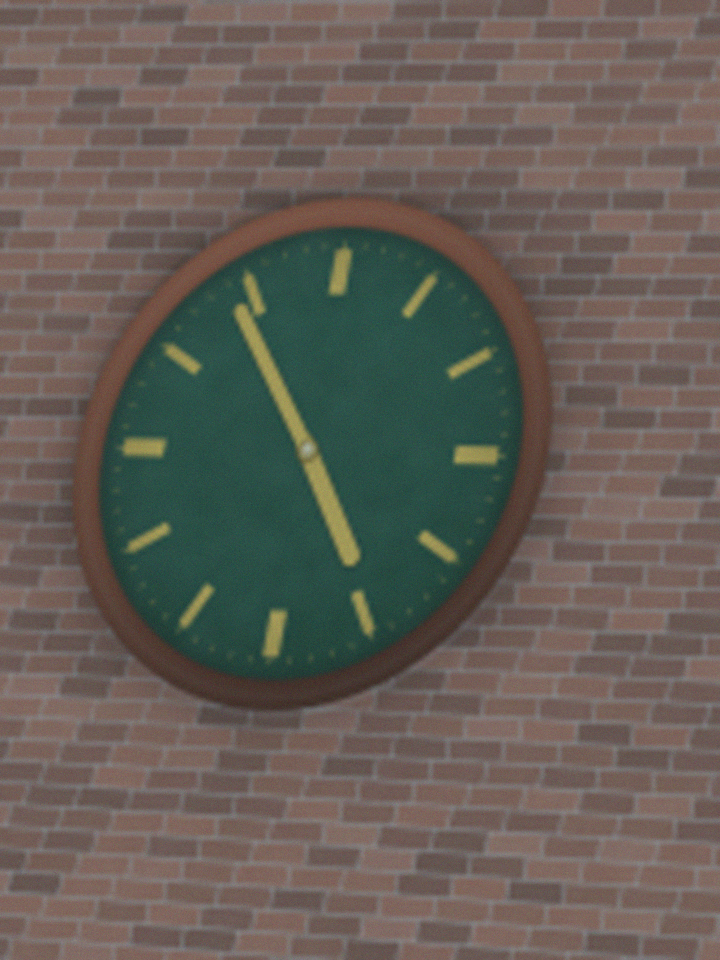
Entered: **4:54**
